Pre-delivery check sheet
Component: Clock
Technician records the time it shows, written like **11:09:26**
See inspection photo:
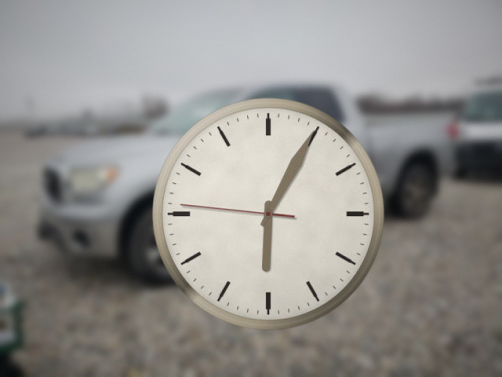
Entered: **6:04:46**
